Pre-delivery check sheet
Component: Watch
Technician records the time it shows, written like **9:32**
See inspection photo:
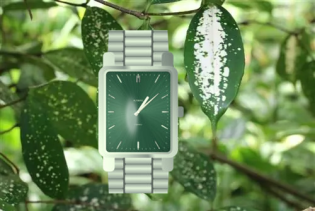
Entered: **1:08**
